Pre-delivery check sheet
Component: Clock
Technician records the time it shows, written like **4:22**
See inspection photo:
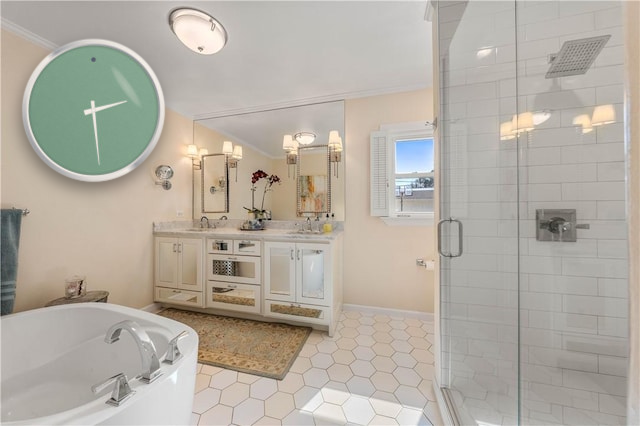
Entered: **2:29**
